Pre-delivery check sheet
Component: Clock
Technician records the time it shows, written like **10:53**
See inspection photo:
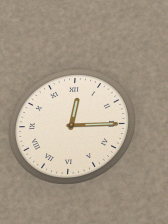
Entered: **12:15**
